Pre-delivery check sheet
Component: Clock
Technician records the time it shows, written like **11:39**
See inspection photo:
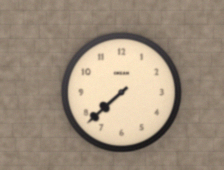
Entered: **7:38**
